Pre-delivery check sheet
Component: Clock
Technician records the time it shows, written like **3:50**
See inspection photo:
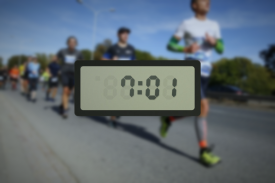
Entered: **7:01**
